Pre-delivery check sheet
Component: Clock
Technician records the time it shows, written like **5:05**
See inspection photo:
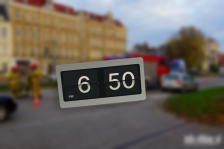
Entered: **6:50**
